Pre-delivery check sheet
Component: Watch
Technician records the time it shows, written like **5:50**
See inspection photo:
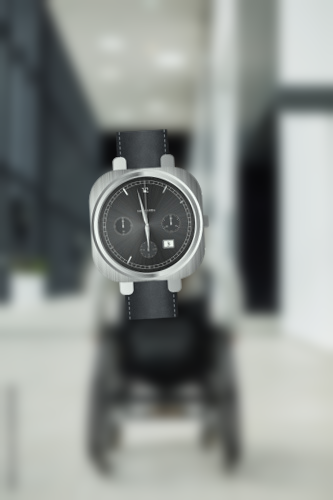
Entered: **5:58**
